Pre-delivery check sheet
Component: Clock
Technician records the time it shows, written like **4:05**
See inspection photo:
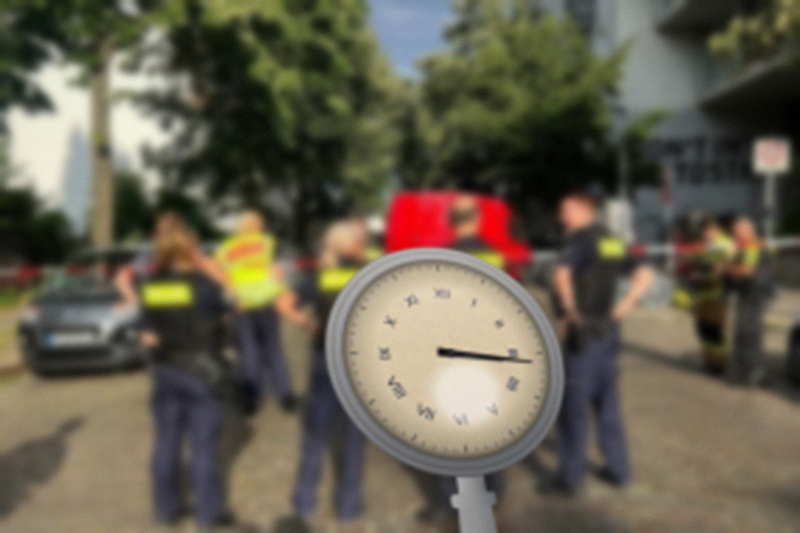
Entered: **3:16**
